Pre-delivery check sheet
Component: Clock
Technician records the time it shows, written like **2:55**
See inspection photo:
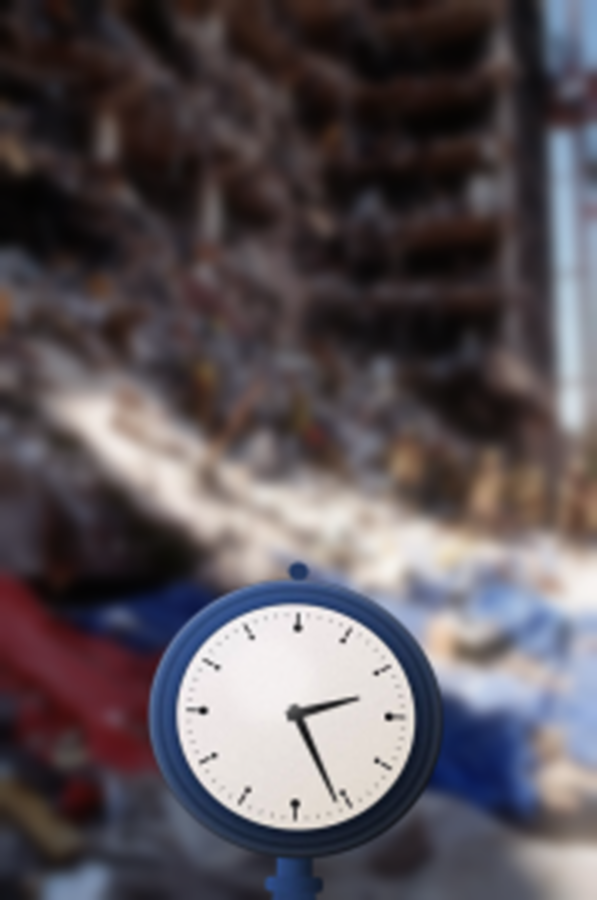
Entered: **2:26**
